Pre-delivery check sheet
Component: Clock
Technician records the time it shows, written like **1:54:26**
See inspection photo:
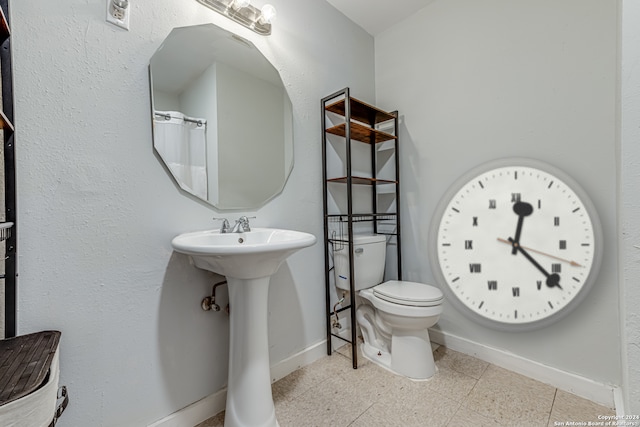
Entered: **12:22:18**
